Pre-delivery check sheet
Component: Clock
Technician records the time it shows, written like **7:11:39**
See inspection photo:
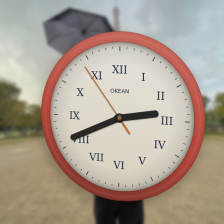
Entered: **2:40:54**
